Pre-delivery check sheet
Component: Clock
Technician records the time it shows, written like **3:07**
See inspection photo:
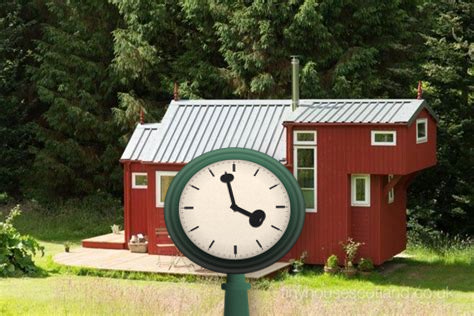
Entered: **3:58**
